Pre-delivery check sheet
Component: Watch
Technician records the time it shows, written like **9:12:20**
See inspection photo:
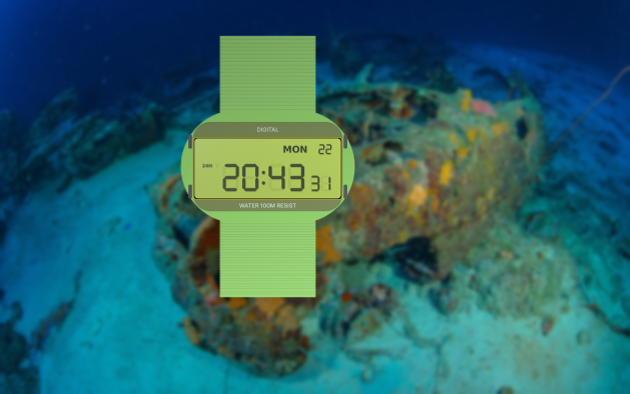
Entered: **20:43:31**
